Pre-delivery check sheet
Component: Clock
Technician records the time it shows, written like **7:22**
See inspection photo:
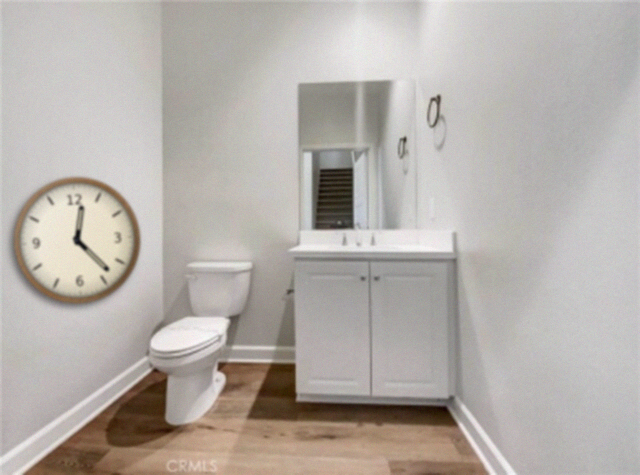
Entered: **12:23**
